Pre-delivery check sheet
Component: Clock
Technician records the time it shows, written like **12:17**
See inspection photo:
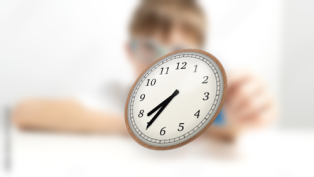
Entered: **7:35**
